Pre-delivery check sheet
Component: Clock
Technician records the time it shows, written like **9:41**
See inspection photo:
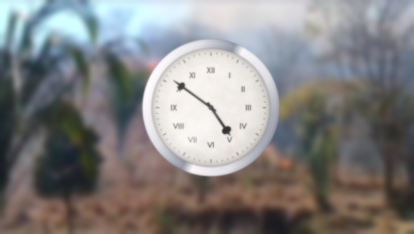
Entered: **4:51**
